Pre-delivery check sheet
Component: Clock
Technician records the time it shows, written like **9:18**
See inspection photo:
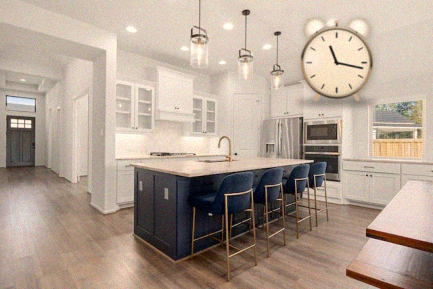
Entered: **11:17**
